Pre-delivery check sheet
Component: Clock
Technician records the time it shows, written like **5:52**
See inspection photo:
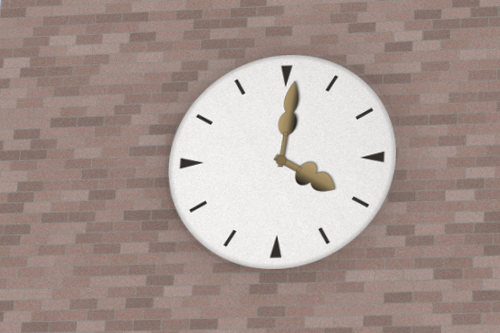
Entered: **4:01**
